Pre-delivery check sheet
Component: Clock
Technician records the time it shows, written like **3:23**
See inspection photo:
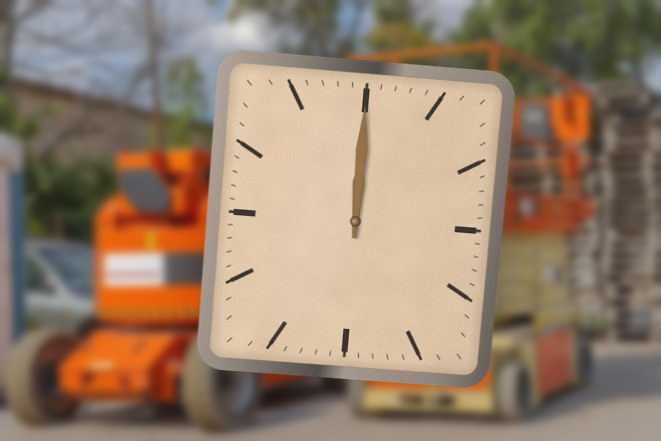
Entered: **12:00**
